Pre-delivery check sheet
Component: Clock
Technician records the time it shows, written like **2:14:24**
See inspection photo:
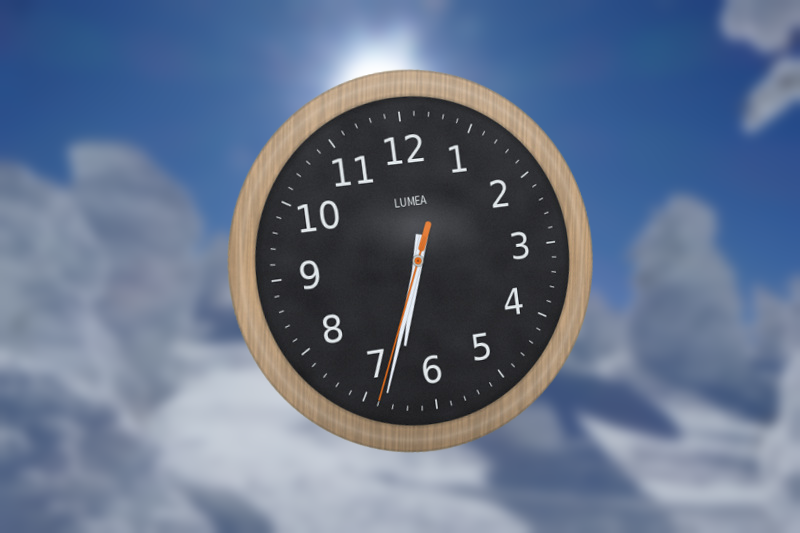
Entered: **6:33:34**
